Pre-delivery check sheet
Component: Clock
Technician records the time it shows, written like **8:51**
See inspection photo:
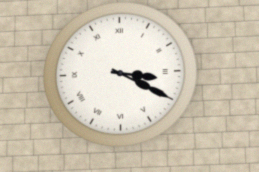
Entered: **3:20**
